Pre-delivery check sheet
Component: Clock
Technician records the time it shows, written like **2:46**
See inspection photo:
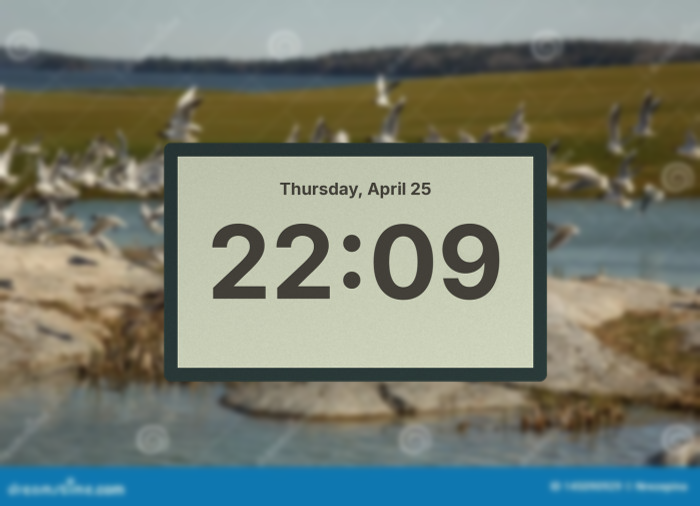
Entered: **22:09**
